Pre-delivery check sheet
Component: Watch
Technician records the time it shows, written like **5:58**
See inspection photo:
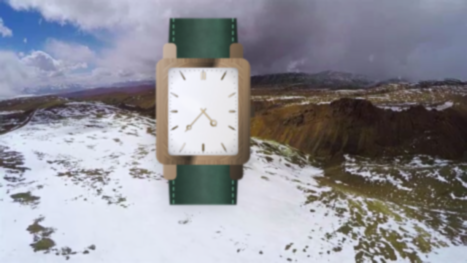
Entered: **4:37**
